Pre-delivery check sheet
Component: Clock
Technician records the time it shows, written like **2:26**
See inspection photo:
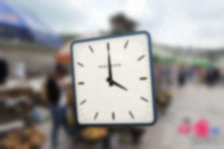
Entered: **4:00**
